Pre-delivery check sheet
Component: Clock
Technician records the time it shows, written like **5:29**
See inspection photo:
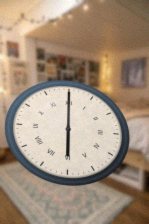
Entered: **6:00**
